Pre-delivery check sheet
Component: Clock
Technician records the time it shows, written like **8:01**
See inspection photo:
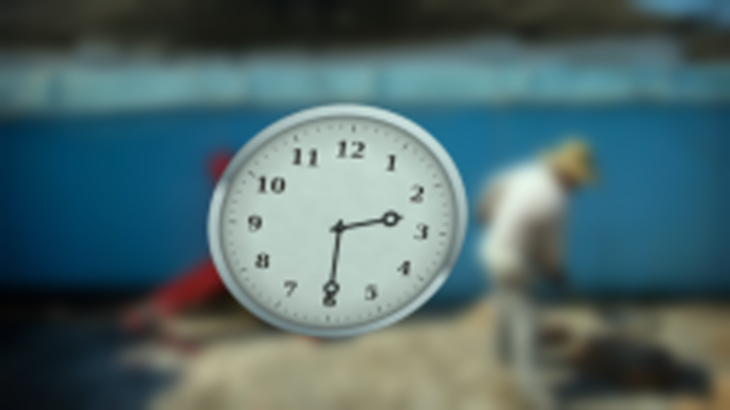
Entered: **2:30**
